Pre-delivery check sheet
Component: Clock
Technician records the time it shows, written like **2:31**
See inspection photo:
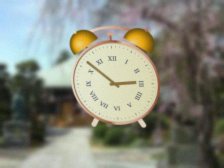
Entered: **2:52**
